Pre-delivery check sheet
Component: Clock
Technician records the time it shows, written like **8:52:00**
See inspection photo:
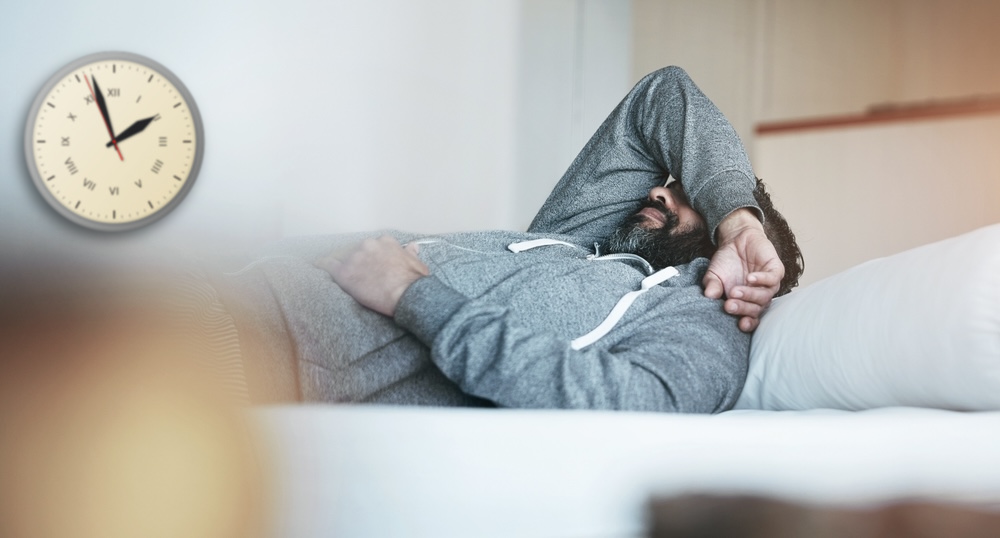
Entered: **1:56:56**
